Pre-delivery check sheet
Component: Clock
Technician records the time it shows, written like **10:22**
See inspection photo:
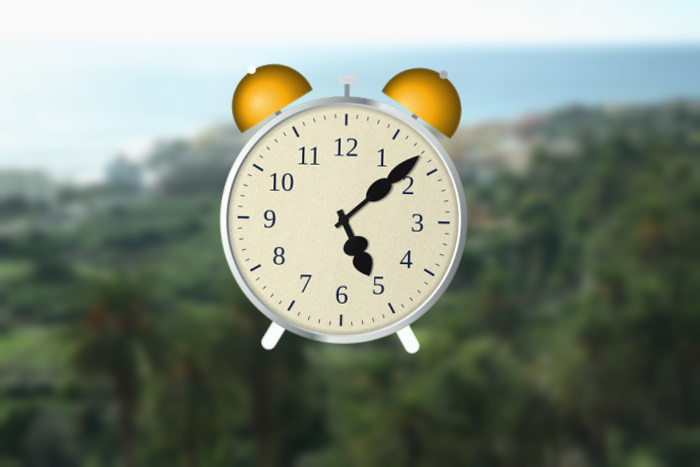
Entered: **5:08**
